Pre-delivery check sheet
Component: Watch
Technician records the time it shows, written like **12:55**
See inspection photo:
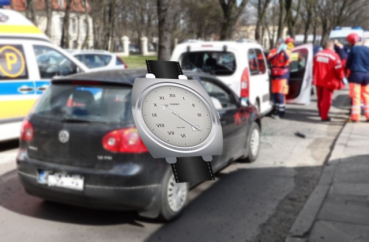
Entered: **10:22**
